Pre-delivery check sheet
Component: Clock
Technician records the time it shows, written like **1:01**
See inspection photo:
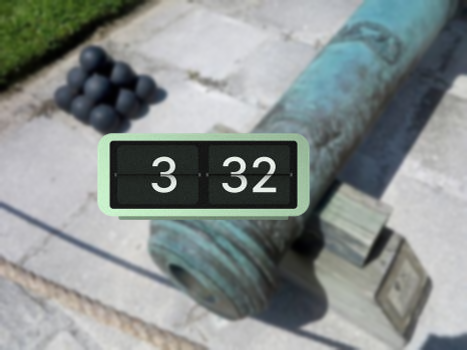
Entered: **3:32**
